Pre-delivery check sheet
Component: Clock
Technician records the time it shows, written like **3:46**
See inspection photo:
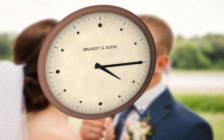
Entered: **4:15**
